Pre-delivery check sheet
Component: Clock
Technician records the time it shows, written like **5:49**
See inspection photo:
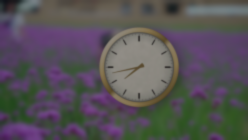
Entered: **7:43**
